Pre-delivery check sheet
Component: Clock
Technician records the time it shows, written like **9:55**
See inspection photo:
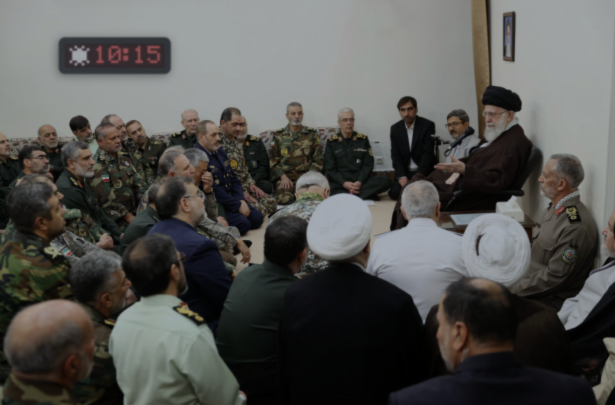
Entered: **10:15**
